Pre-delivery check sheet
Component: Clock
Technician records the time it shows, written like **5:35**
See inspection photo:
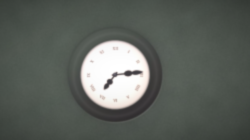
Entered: **7:14**
